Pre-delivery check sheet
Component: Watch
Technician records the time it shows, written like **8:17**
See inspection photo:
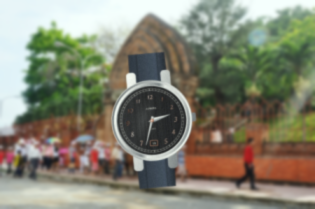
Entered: **2:33**
